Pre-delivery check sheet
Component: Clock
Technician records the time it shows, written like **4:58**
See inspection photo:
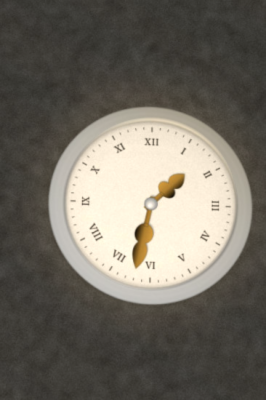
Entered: **1:32**
